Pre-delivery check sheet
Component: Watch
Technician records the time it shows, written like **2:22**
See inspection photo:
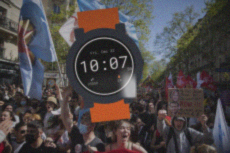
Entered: **10:07**
